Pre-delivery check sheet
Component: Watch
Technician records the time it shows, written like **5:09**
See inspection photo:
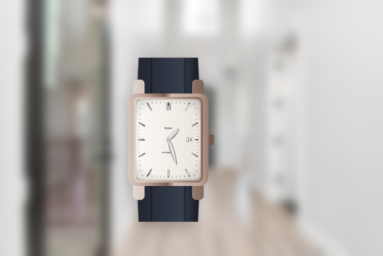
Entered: **1:27**
